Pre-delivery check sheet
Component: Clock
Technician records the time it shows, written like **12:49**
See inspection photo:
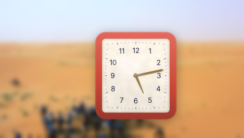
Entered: **5:13**
